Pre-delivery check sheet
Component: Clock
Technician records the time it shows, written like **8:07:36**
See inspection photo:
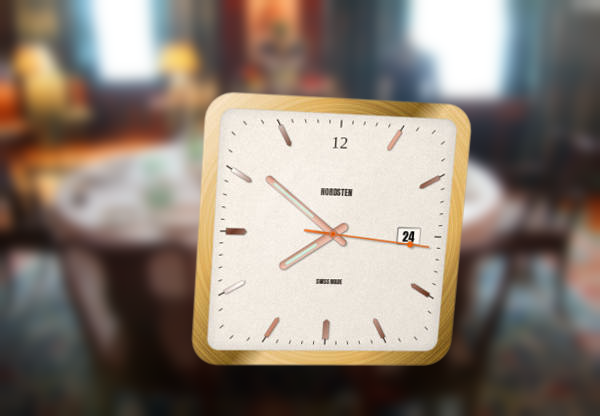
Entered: **7:51:16**
